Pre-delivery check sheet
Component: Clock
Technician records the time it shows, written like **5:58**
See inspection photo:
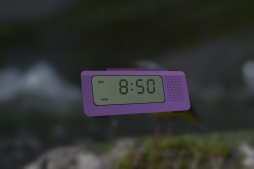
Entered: **8:50**
